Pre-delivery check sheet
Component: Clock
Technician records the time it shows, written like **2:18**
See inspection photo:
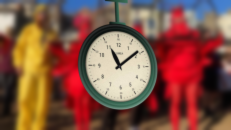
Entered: **11:09**
